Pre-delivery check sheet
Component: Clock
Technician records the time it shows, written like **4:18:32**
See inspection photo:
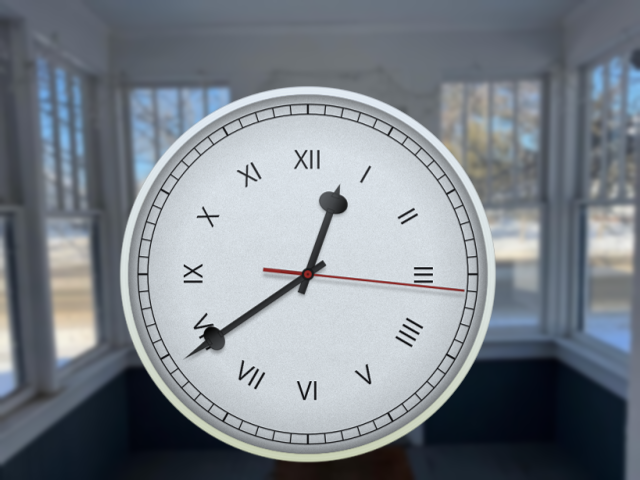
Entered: **12:39:16**
